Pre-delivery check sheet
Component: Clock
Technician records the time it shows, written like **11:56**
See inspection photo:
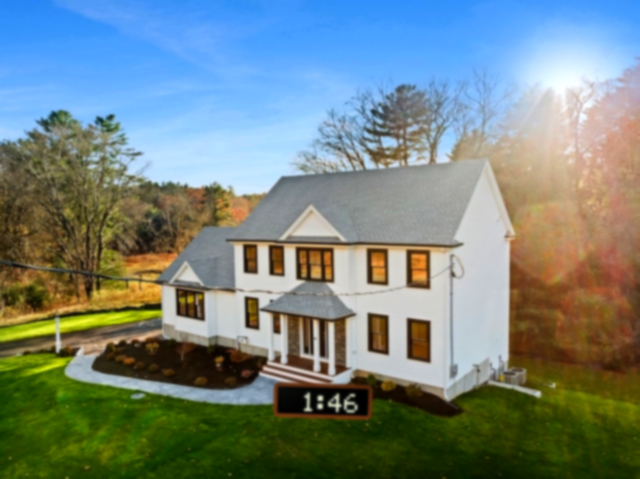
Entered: **1:46**
